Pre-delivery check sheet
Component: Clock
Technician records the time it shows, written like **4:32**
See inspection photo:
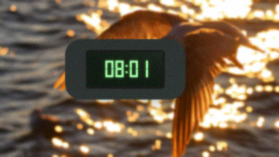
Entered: **8:01**
